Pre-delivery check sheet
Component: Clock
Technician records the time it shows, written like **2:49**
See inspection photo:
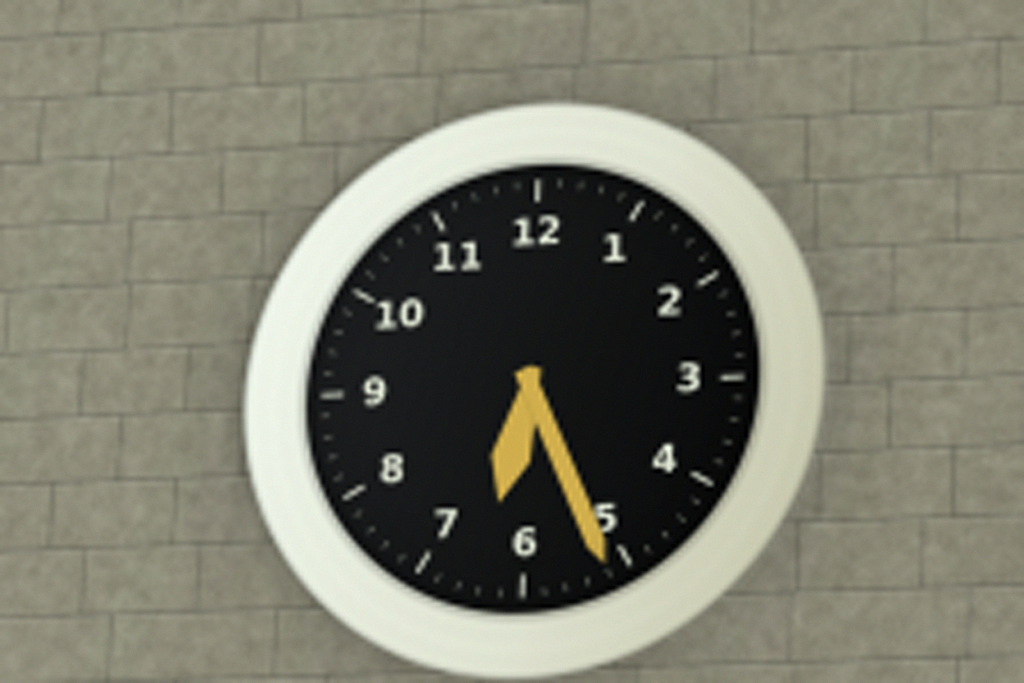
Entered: **6:26**
